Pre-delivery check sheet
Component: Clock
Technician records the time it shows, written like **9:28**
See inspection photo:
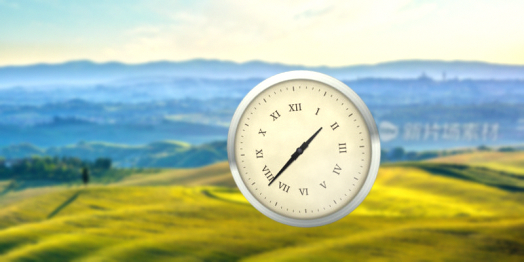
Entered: **1:38**
